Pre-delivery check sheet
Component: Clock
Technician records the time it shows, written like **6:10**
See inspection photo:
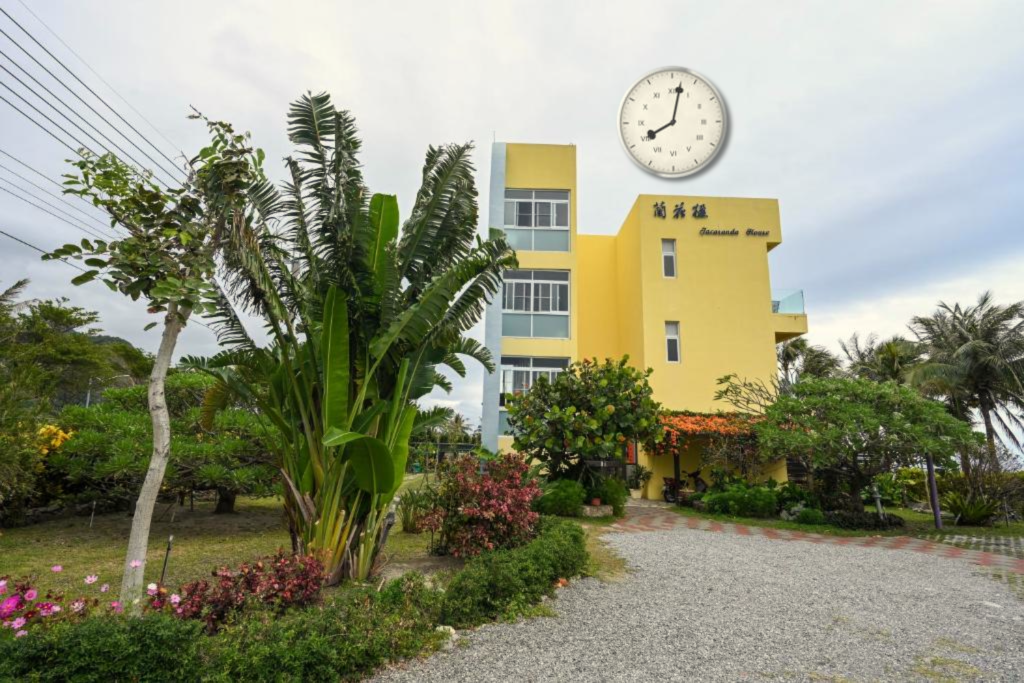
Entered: **8:02**
